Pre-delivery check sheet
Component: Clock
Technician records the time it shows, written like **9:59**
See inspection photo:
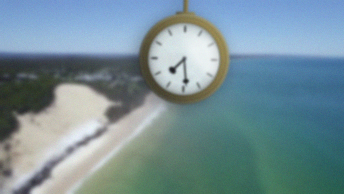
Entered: **7:29**
